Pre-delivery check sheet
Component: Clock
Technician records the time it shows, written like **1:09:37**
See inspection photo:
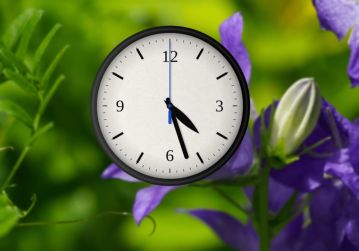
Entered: **4:27:00**
